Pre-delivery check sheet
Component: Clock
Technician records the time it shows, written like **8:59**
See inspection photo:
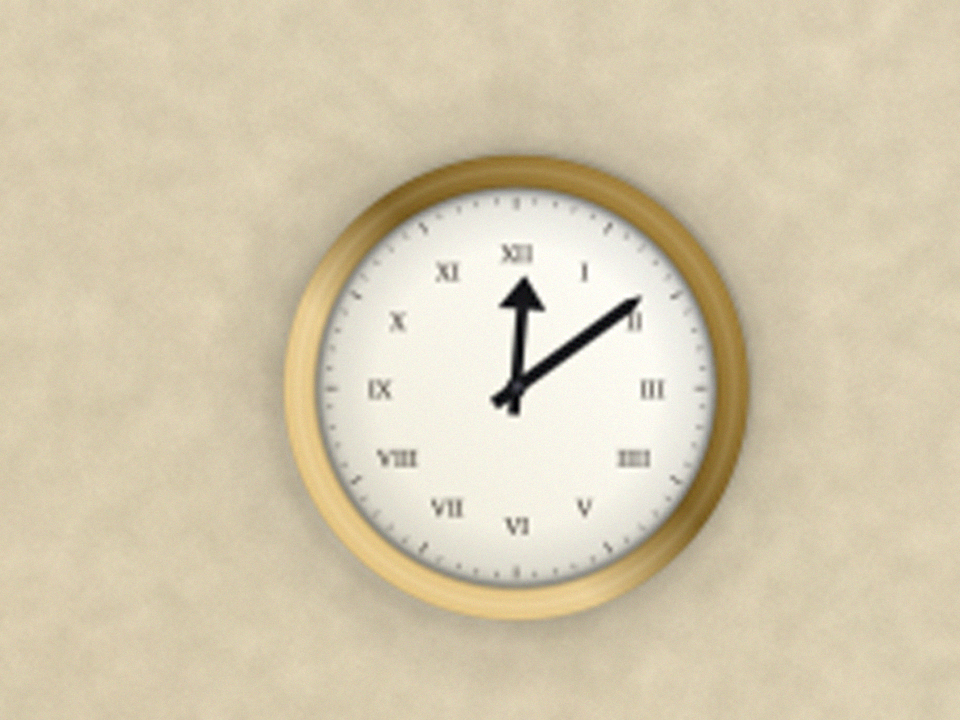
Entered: **12:09**
